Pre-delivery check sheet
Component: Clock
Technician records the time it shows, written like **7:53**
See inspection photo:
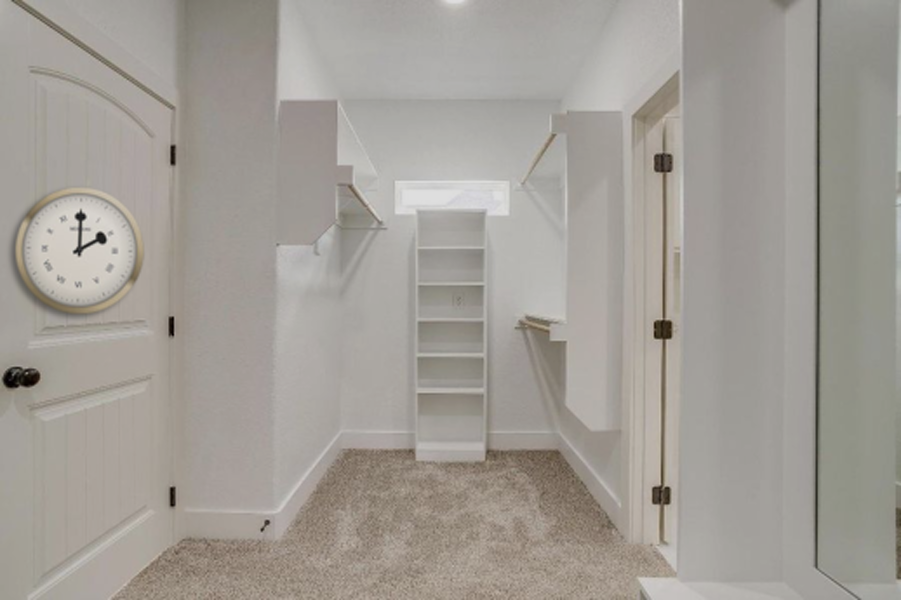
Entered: **2:00**
